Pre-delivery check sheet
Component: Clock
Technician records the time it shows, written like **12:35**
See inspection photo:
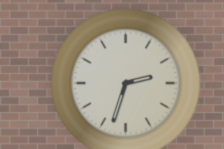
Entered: **2:33**
